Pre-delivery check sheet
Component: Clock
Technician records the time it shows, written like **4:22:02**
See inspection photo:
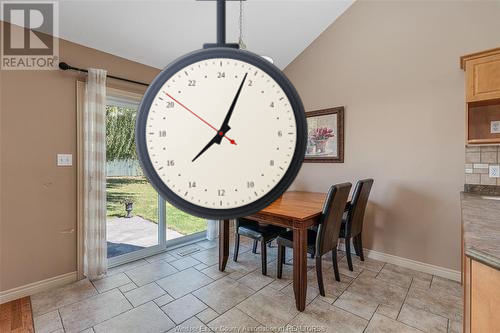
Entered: **15:03:51**
